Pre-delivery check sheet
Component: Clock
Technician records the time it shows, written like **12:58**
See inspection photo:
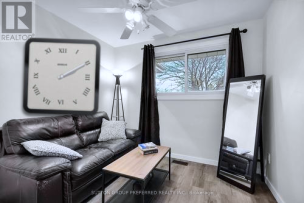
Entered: **2:10**
